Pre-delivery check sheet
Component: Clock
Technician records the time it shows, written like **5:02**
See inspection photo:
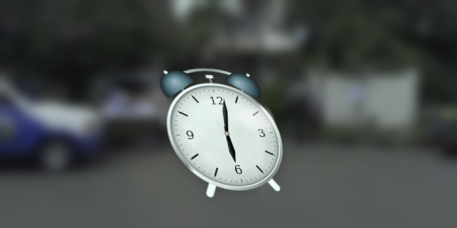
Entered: **6:02**
